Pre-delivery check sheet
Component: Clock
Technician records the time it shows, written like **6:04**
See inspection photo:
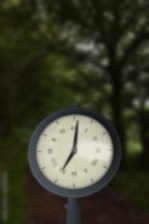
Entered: **7:01**
